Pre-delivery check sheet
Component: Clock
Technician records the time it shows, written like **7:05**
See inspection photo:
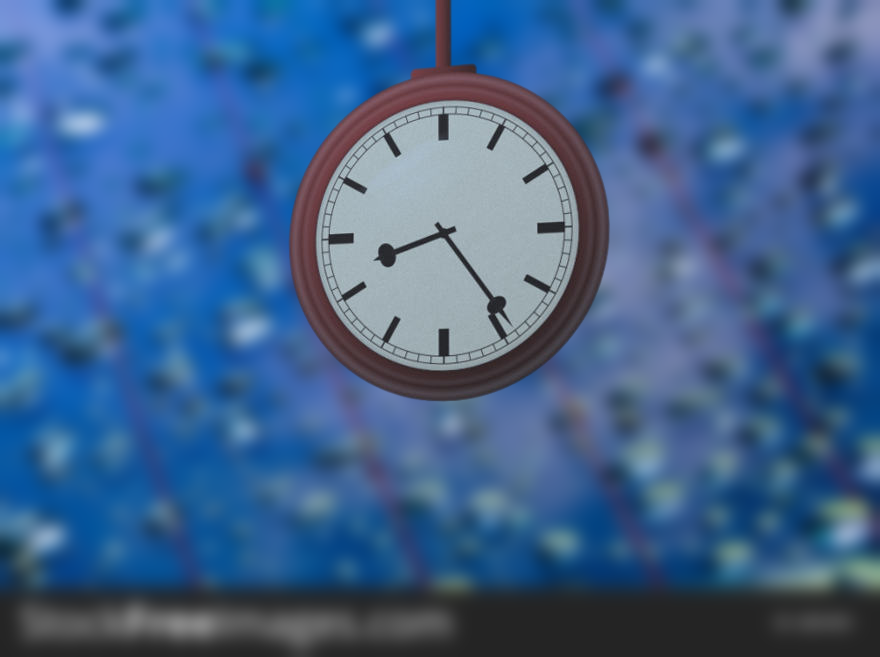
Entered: **8:24**
